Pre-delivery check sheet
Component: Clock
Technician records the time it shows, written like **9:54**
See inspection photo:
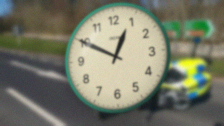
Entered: **12:50**
